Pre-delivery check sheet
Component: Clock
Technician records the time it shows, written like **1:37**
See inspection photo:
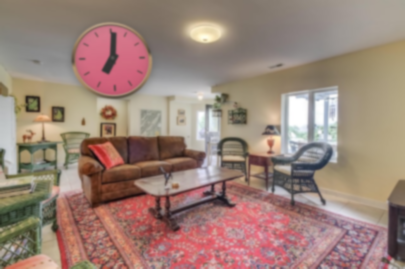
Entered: **7:01**
